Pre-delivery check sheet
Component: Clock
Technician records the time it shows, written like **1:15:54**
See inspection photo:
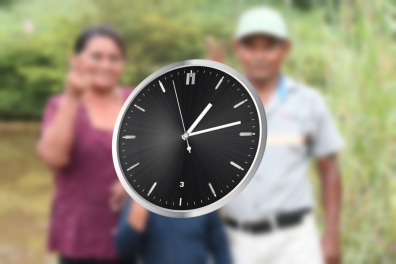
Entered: **1:12:57**
